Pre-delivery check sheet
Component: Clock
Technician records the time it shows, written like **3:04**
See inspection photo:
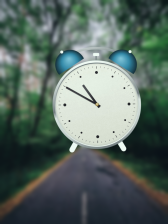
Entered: **10:50**
